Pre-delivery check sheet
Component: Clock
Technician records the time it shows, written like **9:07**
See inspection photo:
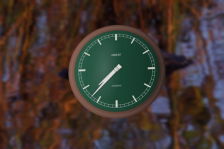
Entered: **7:37**
